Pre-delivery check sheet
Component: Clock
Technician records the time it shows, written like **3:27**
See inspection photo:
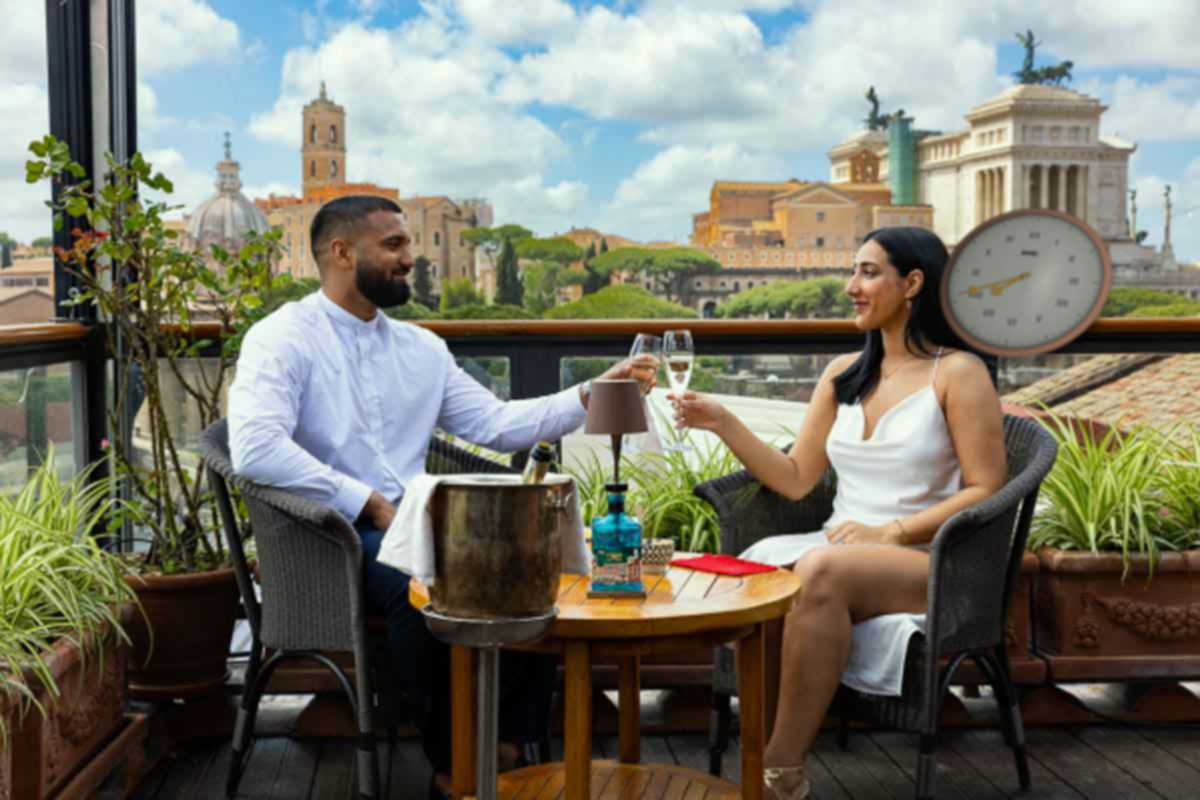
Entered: **7:41**
